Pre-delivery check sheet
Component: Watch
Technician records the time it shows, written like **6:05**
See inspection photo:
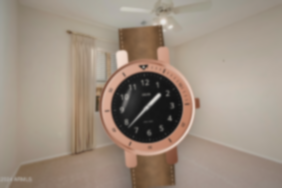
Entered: **1:38**
